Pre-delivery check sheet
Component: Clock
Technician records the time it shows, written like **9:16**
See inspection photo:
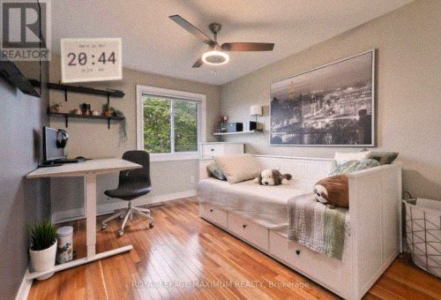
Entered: **20:44**
